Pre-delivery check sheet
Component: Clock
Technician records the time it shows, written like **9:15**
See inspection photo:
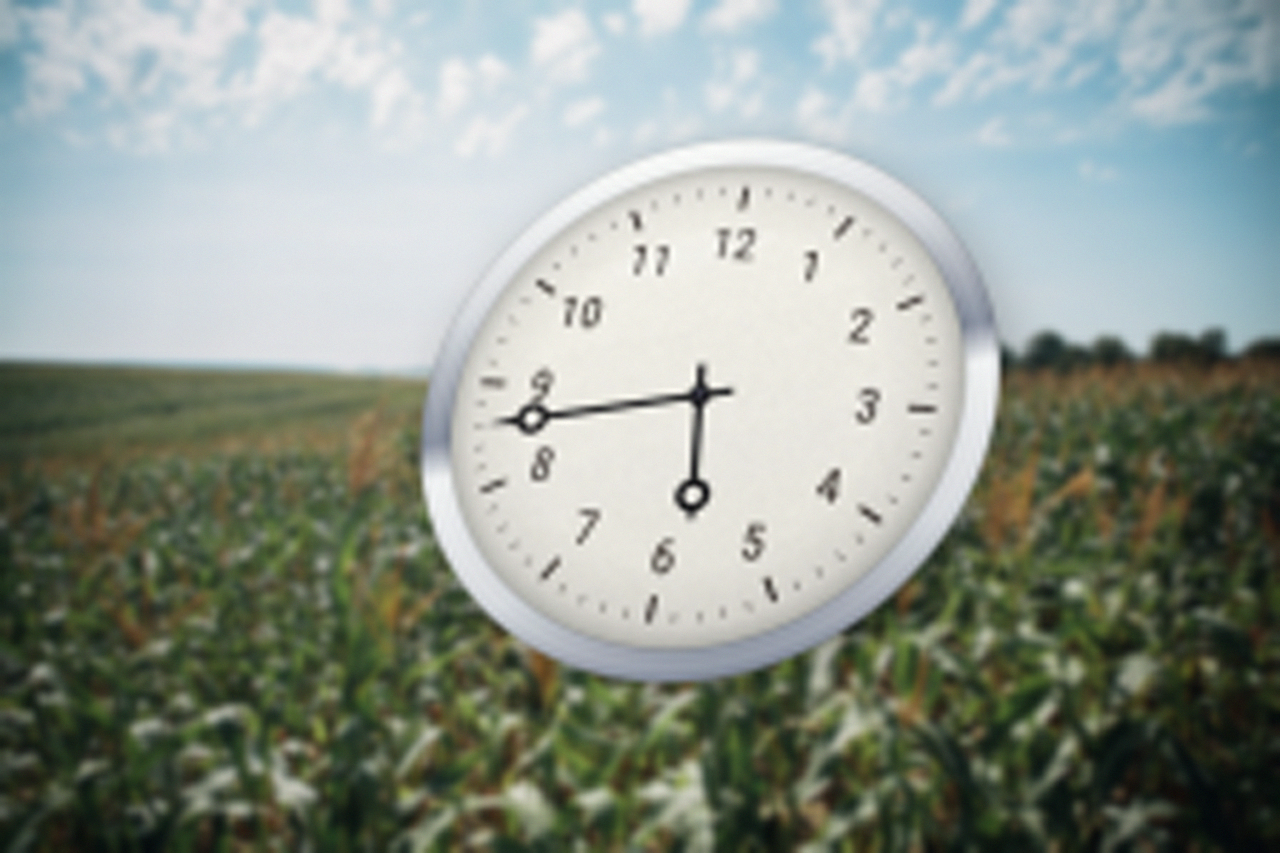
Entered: **5:43**
